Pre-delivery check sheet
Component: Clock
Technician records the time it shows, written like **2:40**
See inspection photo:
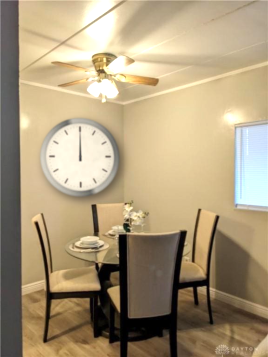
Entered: **12:00**
